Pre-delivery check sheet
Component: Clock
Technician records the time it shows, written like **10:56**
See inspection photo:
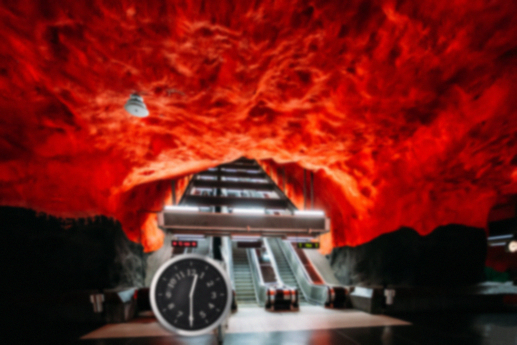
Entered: **12:30**
